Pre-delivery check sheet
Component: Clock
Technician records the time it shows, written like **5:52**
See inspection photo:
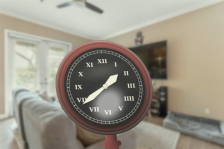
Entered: **1:39**
